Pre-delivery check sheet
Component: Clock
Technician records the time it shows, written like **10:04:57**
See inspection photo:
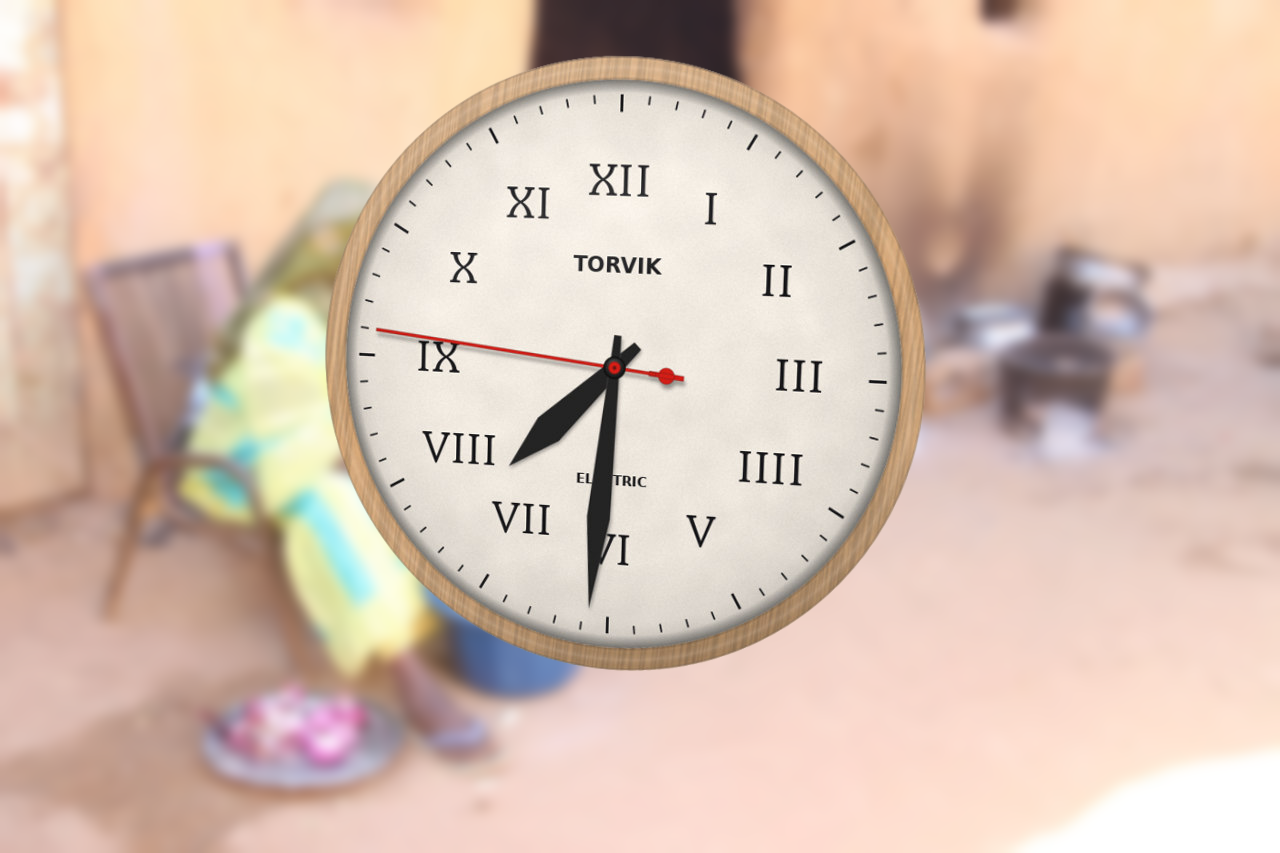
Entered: **7:30:46**
